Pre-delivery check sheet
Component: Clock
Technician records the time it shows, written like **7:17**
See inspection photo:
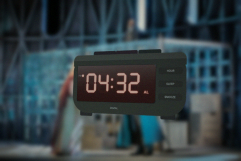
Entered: **4:32**
